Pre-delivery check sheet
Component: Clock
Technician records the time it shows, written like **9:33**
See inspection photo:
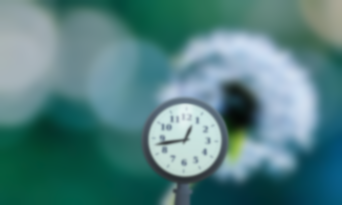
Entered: **12:43**
